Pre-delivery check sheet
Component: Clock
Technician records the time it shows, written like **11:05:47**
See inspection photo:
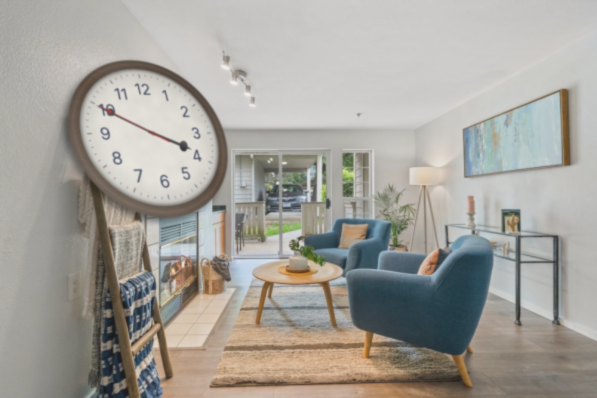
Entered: **3:49:50**
